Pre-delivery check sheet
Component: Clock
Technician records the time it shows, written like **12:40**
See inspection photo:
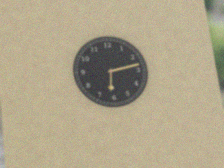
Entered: **6:13**
